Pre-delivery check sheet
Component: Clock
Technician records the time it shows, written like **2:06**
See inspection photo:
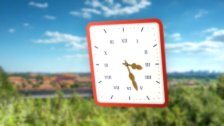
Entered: **3:27**
